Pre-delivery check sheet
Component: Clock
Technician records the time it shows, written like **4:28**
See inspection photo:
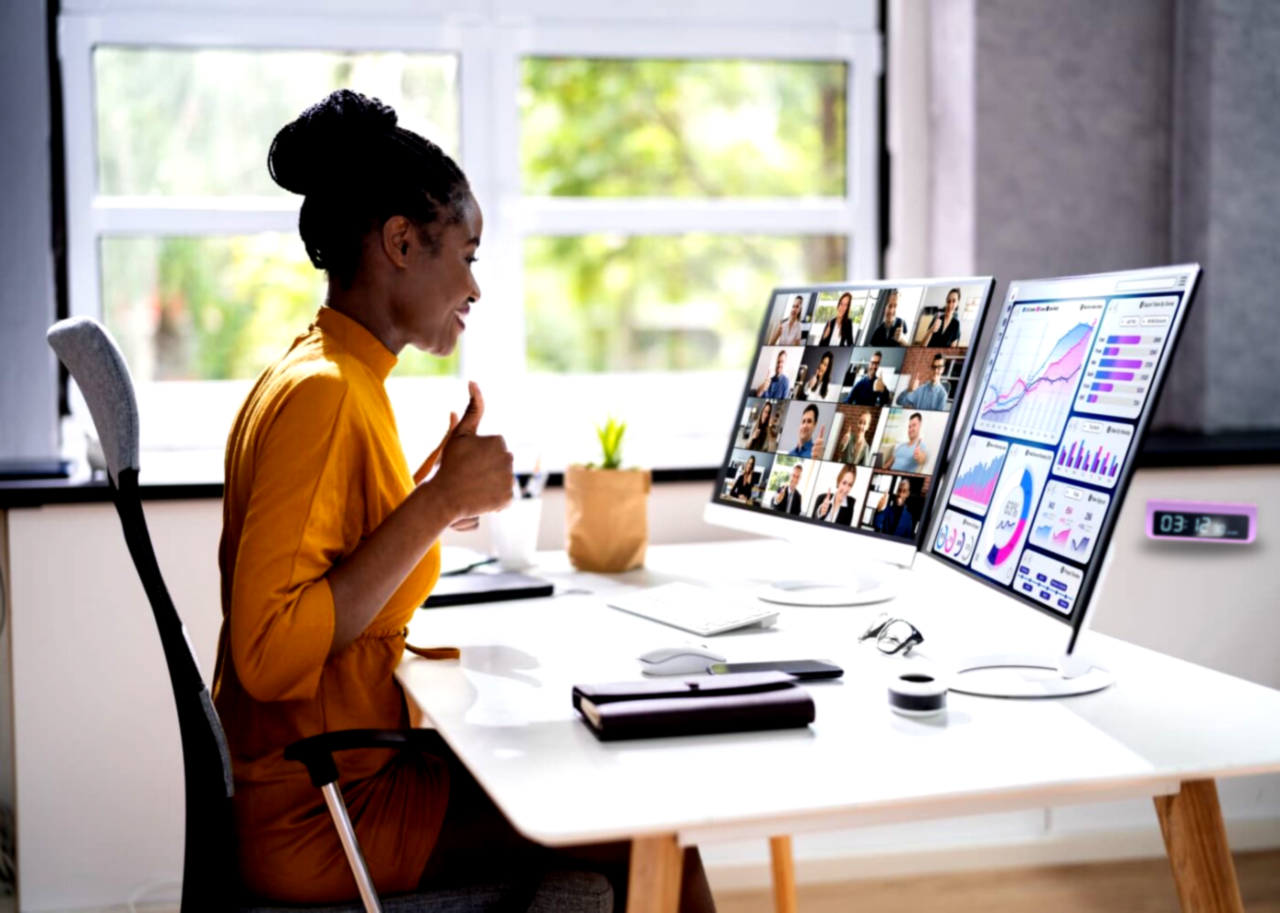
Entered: **3:12**
